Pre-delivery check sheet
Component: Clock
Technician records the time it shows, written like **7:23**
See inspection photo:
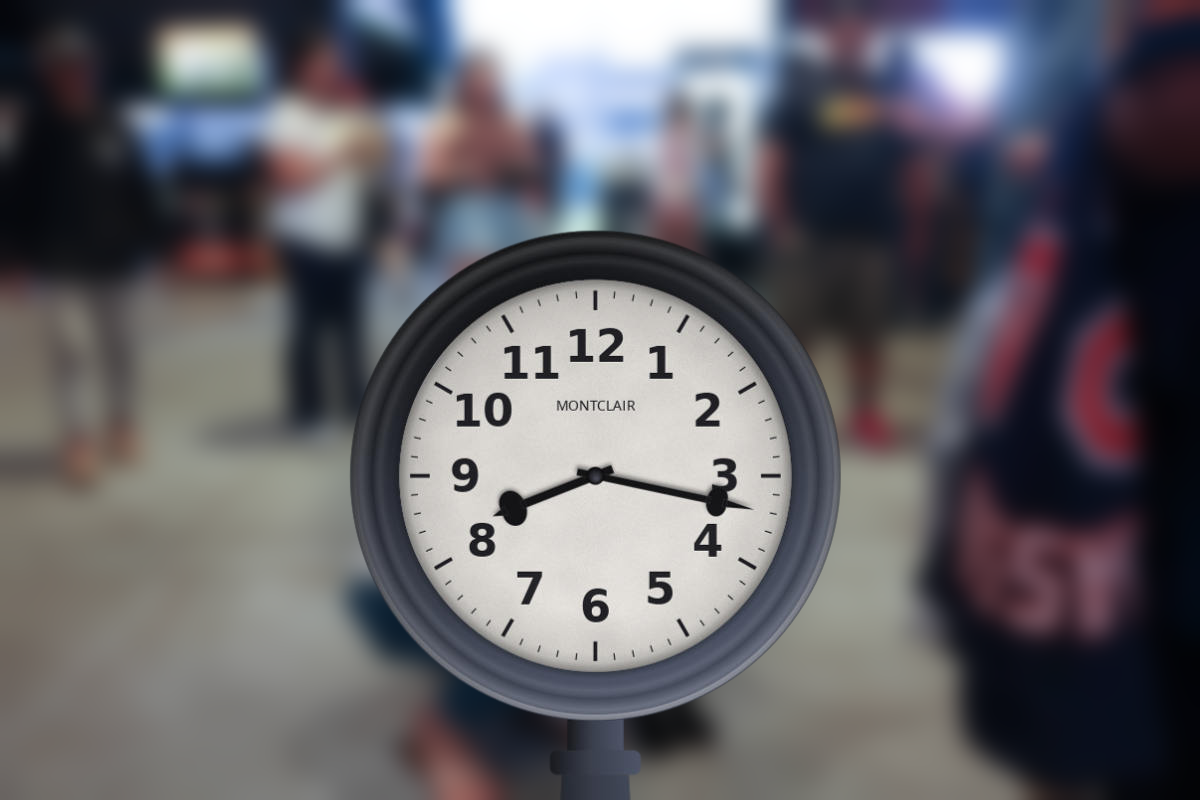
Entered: **8:17**
